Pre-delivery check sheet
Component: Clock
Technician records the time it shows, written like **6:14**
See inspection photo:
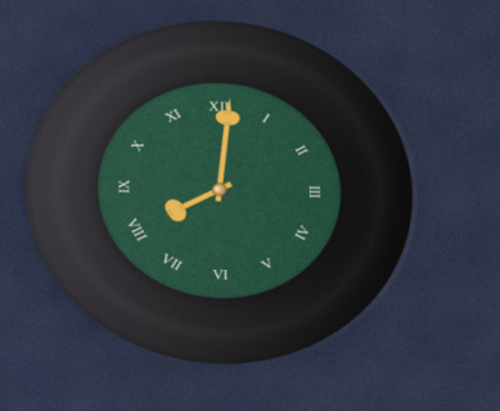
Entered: **8:01**
